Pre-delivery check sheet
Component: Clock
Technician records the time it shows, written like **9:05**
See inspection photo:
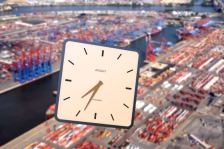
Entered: **7:34**
